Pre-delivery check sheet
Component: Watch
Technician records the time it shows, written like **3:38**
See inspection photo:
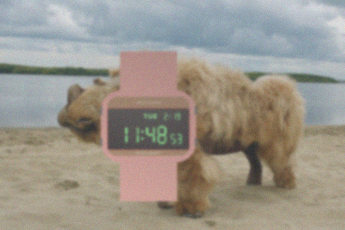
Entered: **11:48**
